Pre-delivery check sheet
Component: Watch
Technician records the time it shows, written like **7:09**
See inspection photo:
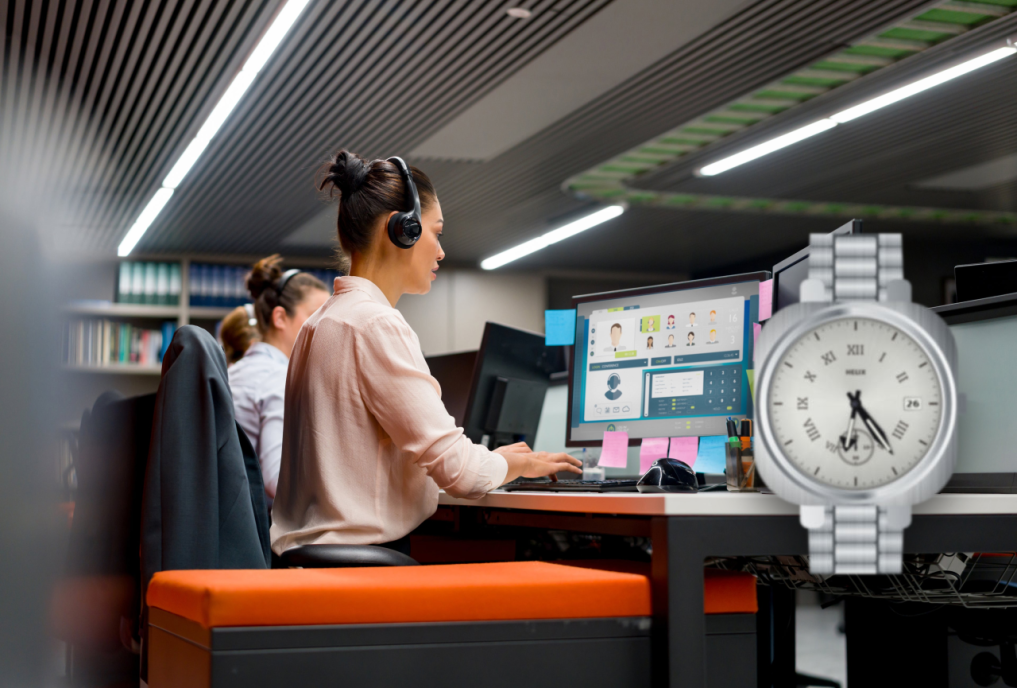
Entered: **6:24**
